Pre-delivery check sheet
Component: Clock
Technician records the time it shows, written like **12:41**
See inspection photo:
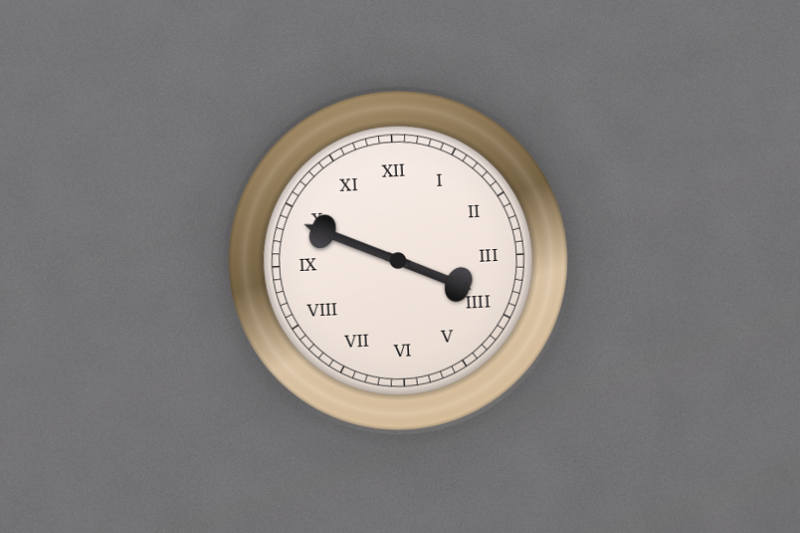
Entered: **3:49**
